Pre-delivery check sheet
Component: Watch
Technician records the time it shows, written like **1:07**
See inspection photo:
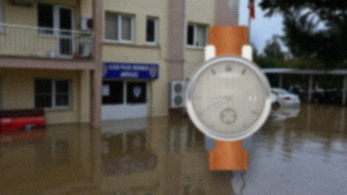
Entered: **8:40**
